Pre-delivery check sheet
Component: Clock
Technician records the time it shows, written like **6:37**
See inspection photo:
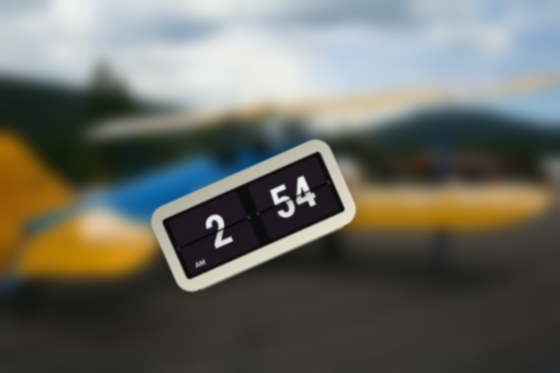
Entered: **2:54**
